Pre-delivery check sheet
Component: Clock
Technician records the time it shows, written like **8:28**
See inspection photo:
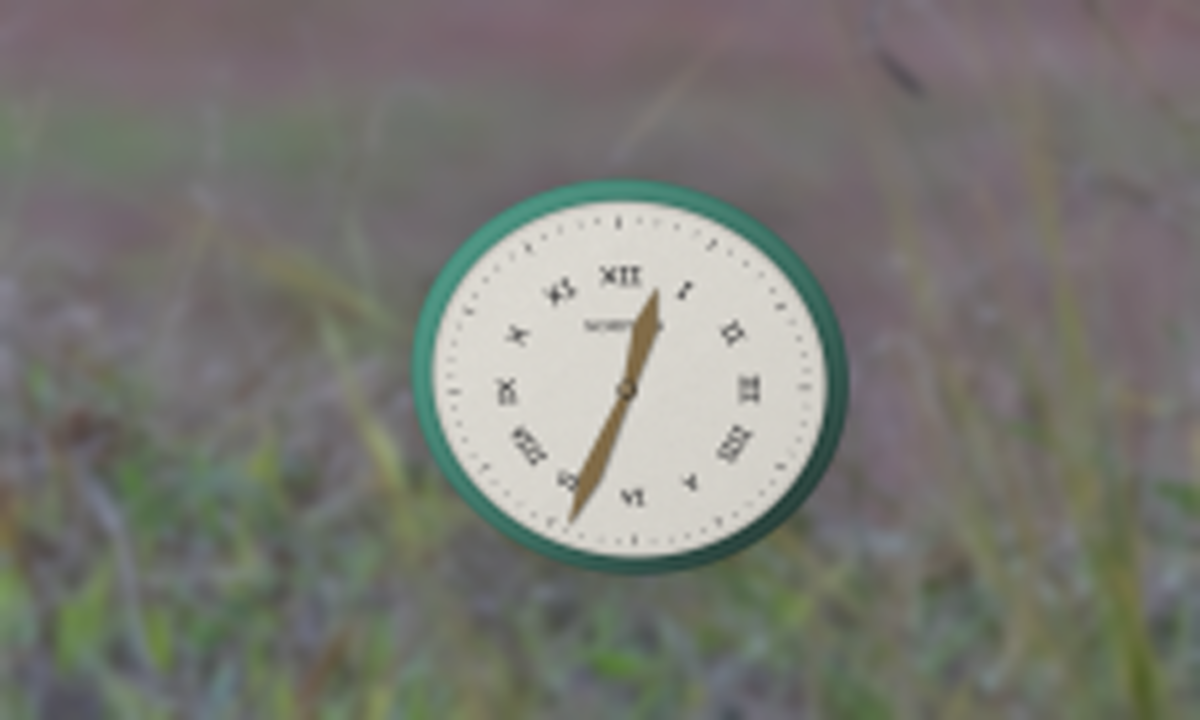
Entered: **12:34**
